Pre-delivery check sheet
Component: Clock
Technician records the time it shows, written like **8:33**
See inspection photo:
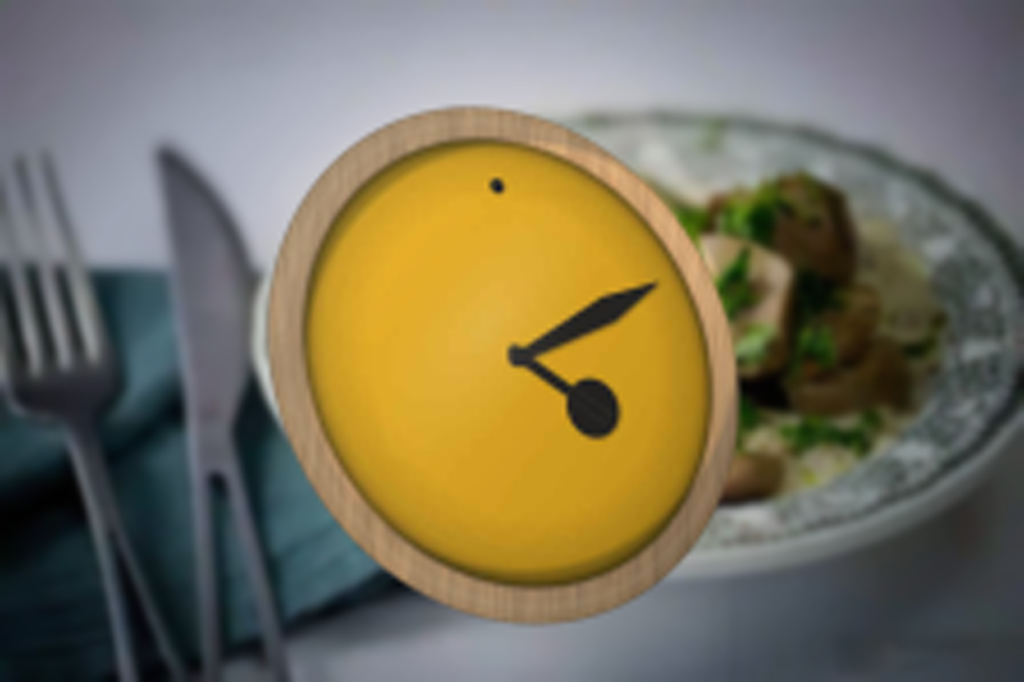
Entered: **4:11**
